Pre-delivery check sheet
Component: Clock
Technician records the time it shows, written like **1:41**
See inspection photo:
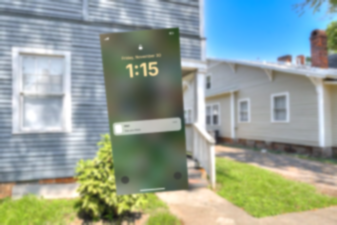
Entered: **1:15**
